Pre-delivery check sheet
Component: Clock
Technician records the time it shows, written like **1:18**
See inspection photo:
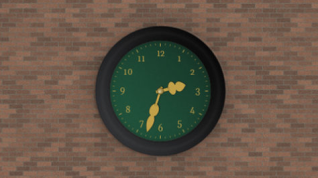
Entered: **2:33**
